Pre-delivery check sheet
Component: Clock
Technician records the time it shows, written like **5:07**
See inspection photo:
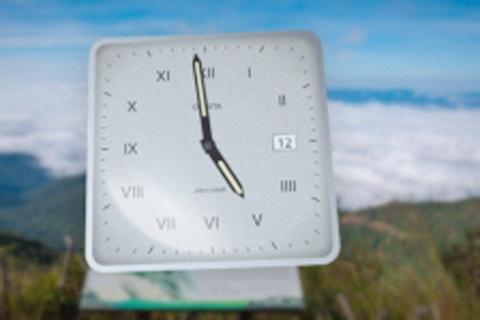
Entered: **4:59**
